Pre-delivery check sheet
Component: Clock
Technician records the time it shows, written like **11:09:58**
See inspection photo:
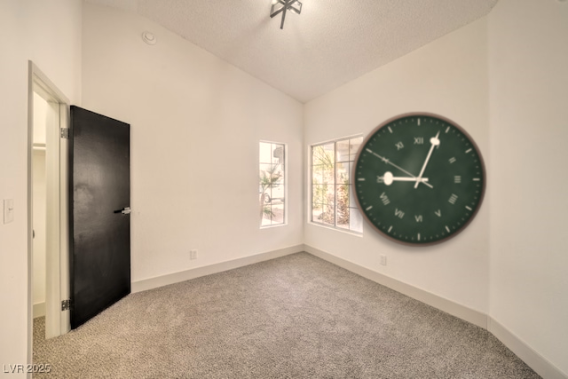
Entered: **9:03:50**
